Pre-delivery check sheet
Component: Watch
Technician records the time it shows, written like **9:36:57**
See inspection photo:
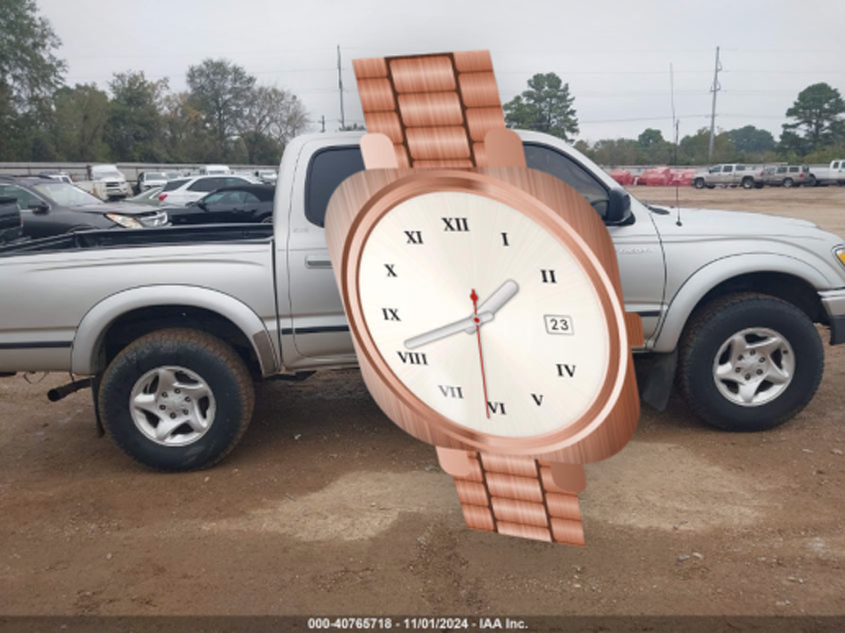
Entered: **1:41:31**
